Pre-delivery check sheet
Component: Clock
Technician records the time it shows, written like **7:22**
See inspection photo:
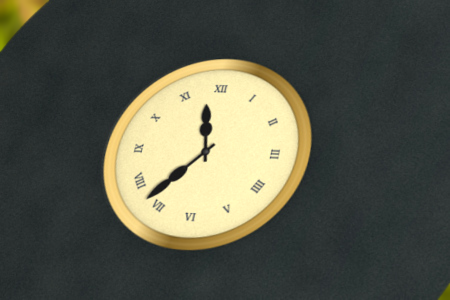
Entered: **11:37**
